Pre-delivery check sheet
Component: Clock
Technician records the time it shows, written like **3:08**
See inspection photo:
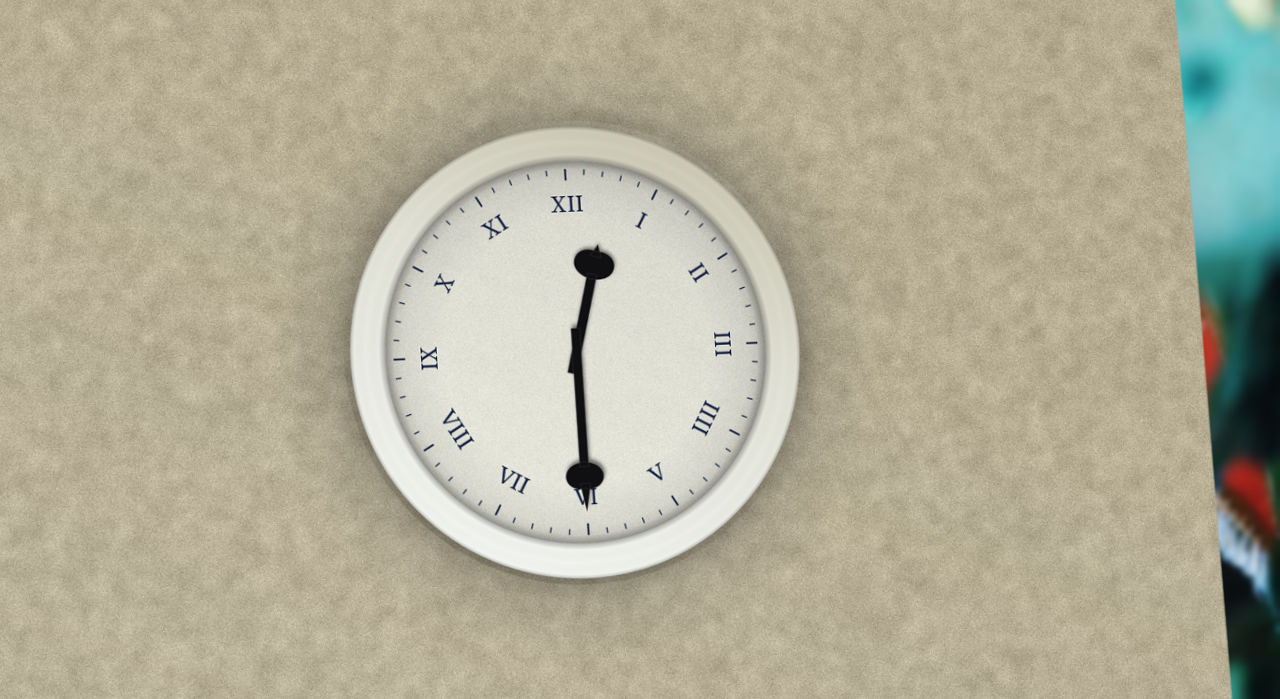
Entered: **12:30**
